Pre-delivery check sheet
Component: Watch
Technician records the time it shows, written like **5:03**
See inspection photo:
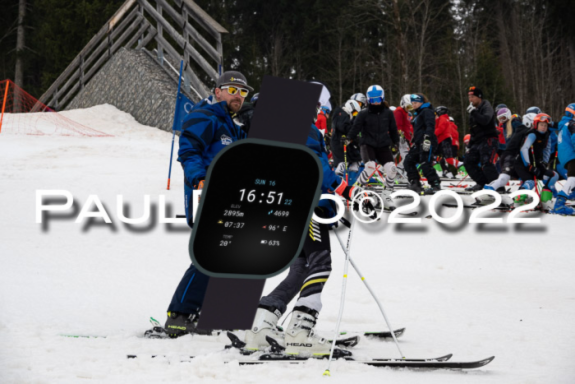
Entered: **16:51**
